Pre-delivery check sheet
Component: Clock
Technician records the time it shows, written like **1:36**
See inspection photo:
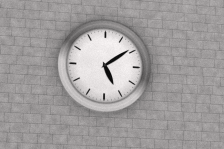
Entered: **5:09**
